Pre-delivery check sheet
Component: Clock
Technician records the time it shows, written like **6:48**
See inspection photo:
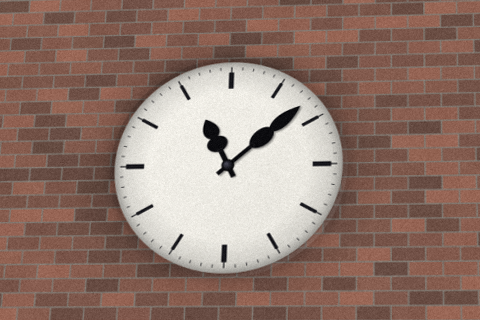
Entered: **11:08**
